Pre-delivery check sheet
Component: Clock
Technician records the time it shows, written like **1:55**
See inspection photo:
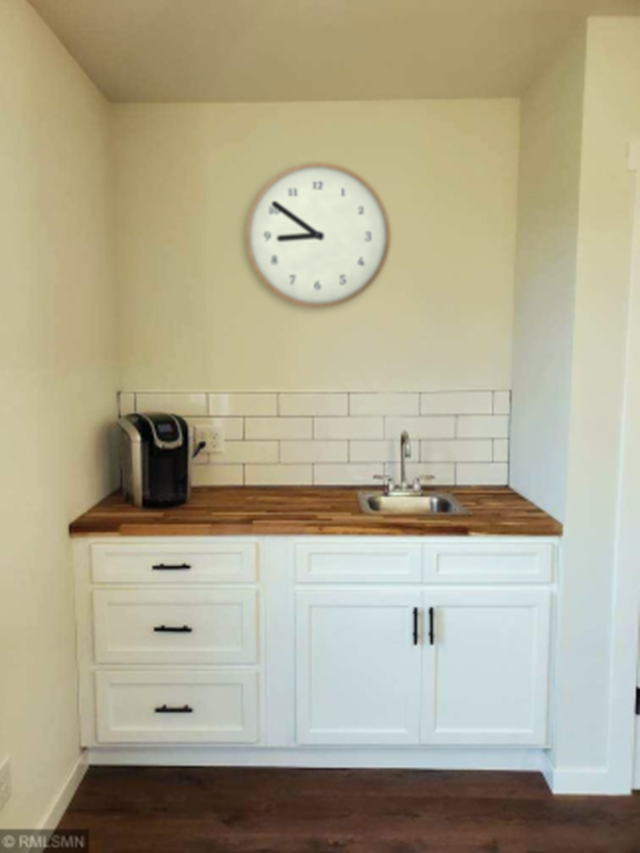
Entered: **8:51**
